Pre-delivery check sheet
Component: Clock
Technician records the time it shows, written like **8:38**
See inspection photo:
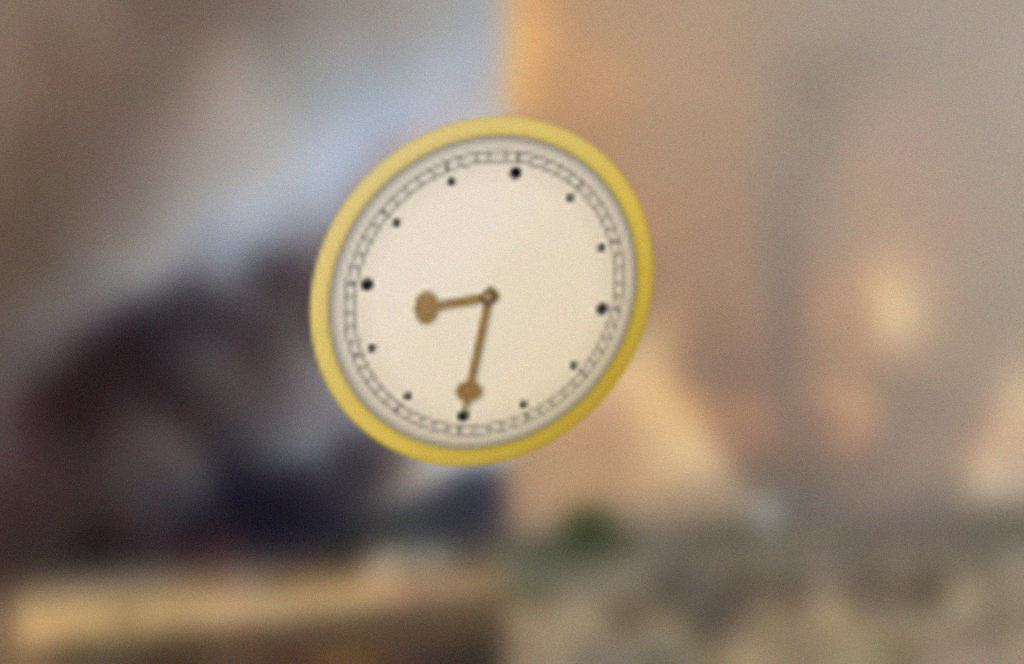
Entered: **8:30**
